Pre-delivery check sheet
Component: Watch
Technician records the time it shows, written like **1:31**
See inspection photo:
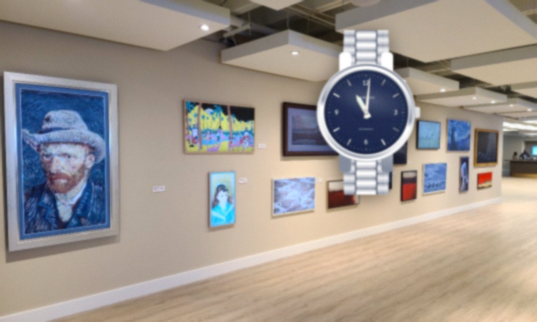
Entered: **11:01**
